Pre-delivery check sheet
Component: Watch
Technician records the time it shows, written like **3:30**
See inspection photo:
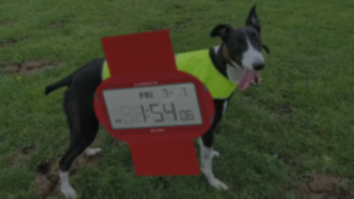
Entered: **1:54**
